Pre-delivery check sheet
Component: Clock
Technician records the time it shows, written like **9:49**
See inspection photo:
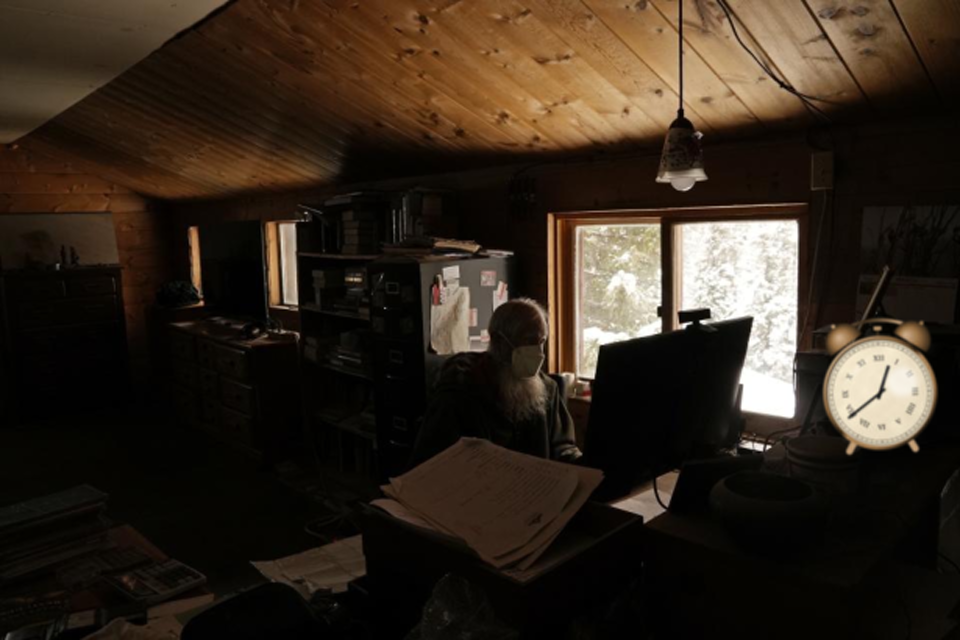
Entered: **12:39**
